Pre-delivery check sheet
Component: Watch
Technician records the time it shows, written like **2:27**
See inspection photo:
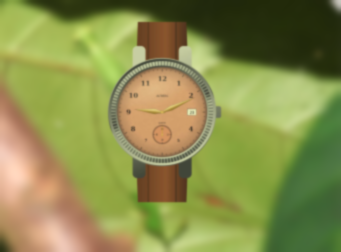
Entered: **9:11**
